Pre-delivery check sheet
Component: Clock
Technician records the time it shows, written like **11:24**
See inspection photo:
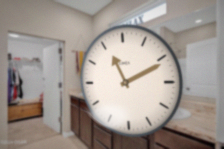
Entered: **11:11**
